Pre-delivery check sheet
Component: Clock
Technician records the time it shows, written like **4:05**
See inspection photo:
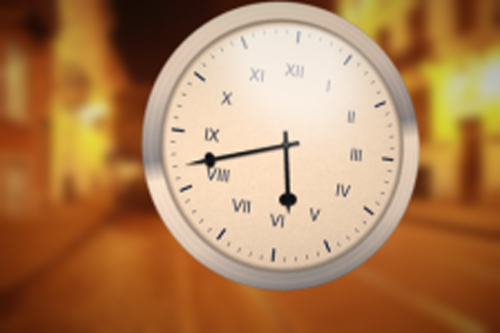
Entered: **5:42**
